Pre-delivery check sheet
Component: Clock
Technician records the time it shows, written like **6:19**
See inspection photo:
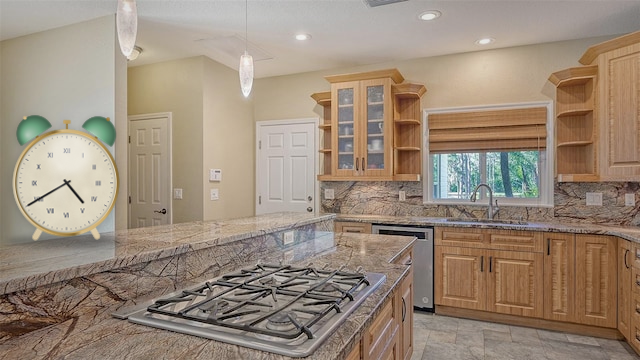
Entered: **4:40**
